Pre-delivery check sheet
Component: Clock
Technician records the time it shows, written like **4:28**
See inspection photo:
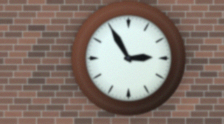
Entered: **2:55**
